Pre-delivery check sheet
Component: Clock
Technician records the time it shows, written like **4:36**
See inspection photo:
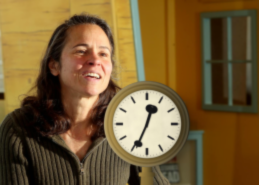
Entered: **12:34**
